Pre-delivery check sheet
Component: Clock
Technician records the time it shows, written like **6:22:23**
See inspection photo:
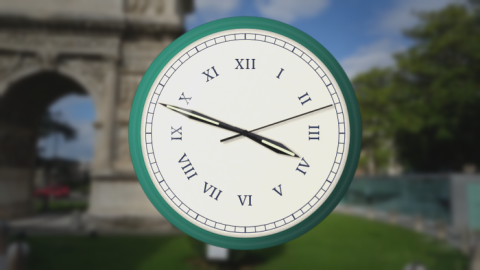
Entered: **3:48:12**
